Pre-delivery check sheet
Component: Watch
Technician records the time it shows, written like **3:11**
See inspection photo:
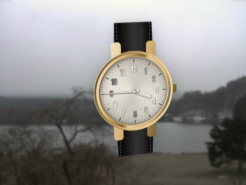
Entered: **3:45**
